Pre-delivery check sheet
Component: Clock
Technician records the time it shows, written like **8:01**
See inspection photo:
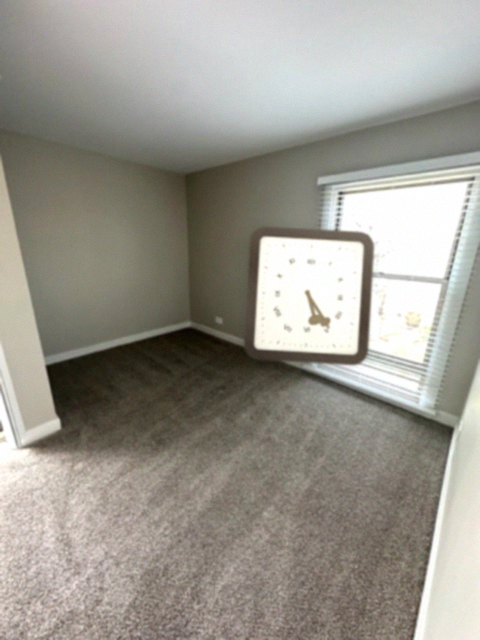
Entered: **5:24**
